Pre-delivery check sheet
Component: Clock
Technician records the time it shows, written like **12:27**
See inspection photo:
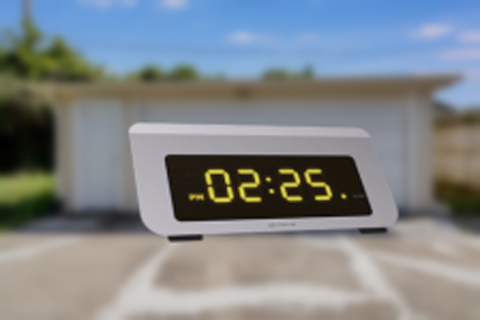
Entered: **2:25**
